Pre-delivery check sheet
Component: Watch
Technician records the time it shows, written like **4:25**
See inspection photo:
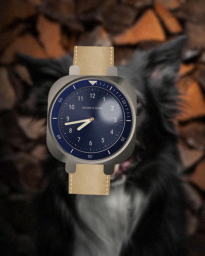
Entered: **7:43**
